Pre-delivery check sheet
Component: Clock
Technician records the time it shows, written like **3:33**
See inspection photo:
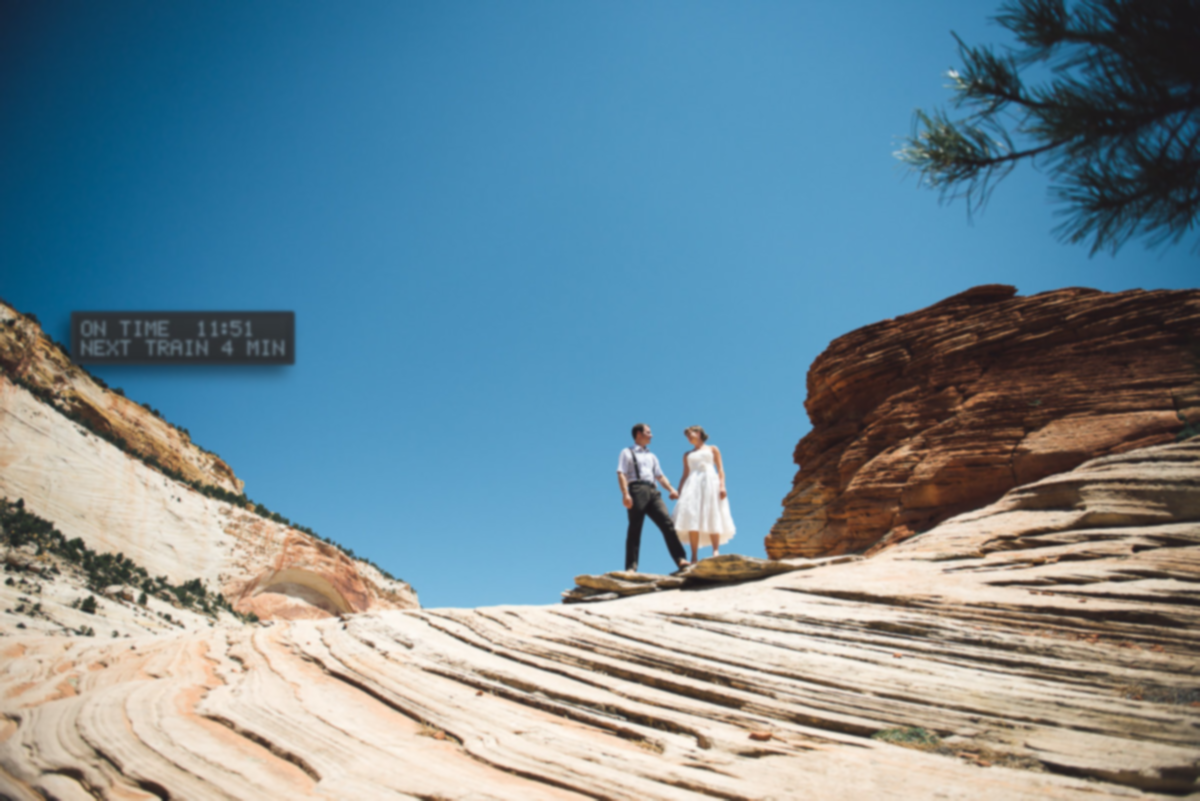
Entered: **11:51**
